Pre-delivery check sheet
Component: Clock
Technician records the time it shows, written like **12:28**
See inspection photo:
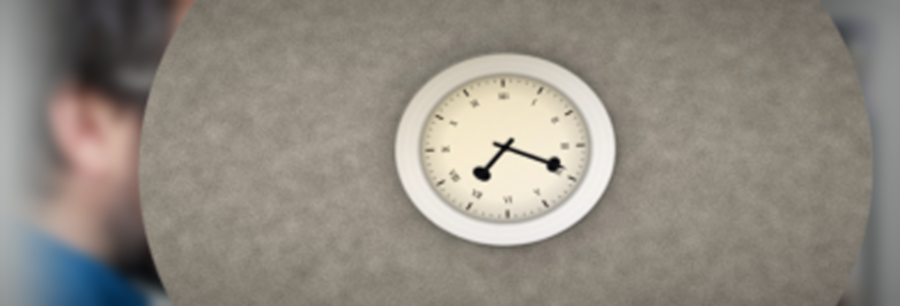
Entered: **7:19**
